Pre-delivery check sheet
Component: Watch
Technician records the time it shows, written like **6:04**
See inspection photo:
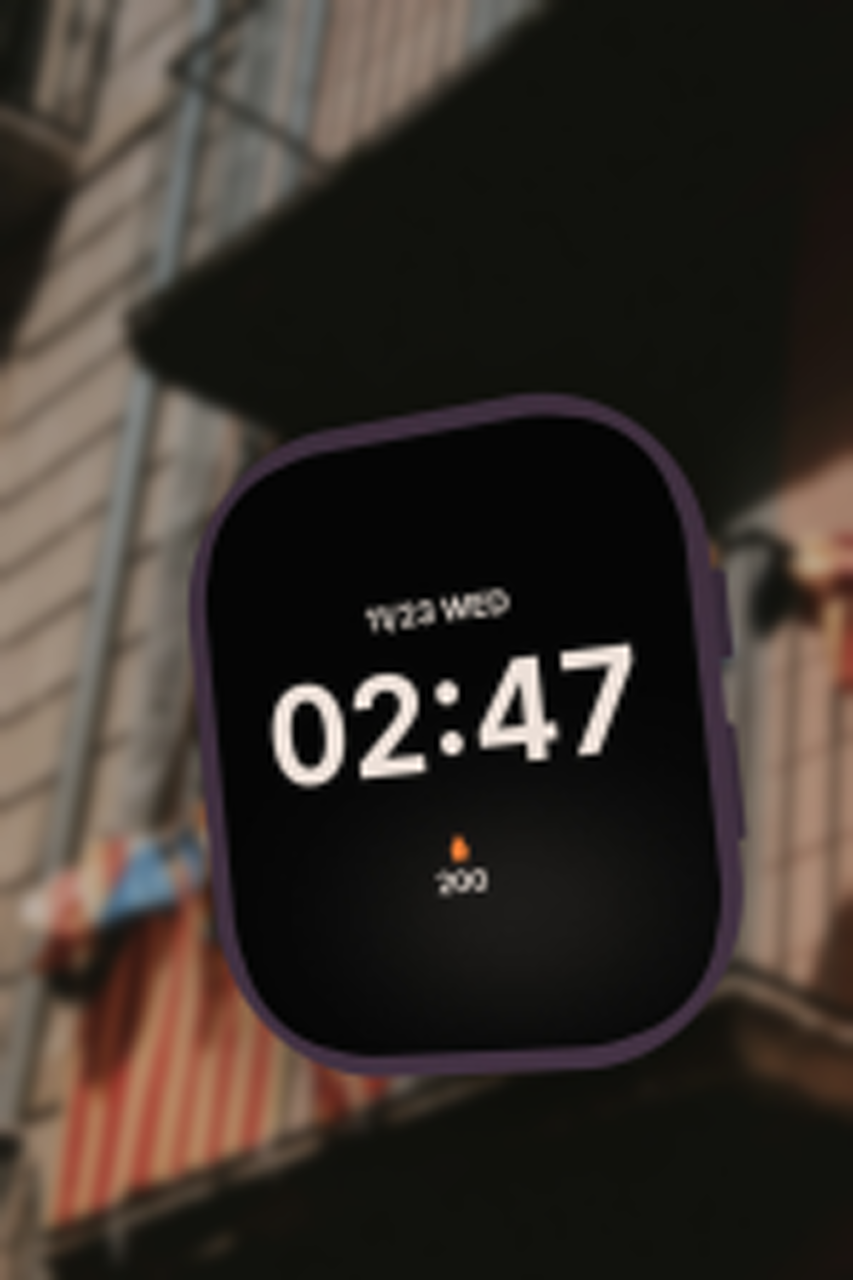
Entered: **2:47**
